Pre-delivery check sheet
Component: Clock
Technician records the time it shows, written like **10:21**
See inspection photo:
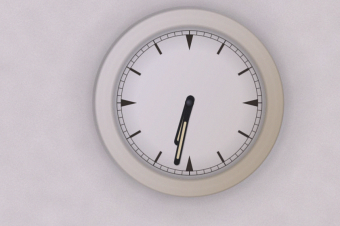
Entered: **6:32**
